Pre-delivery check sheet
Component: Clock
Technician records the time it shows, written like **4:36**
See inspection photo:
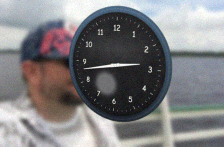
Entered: **2:43**
